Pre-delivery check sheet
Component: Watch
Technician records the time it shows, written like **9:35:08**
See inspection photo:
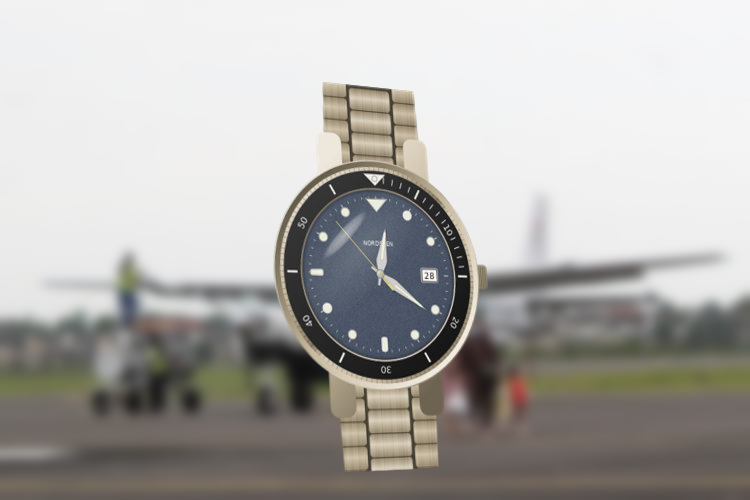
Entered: **12:20:53**
